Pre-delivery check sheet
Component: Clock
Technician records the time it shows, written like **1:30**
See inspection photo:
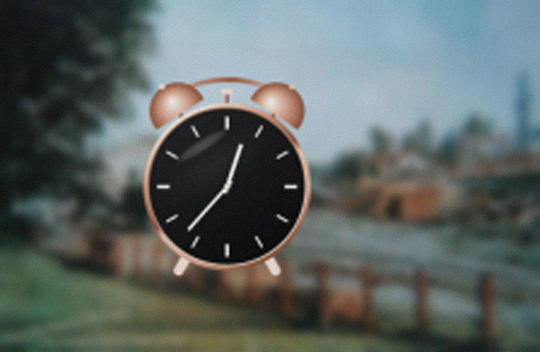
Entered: **12:37**
